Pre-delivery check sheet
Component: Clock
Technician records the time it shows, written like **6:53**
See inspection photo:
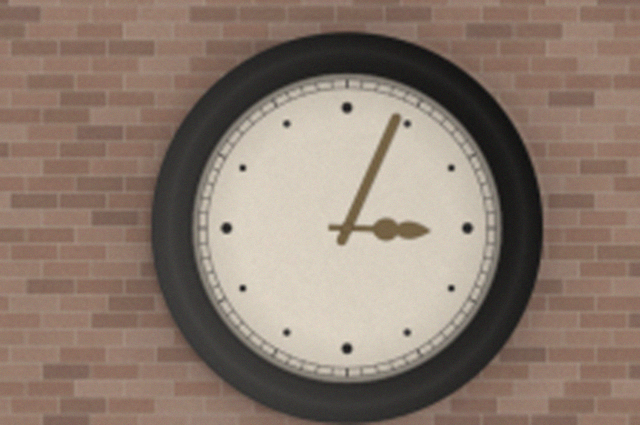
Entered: **3:04**
